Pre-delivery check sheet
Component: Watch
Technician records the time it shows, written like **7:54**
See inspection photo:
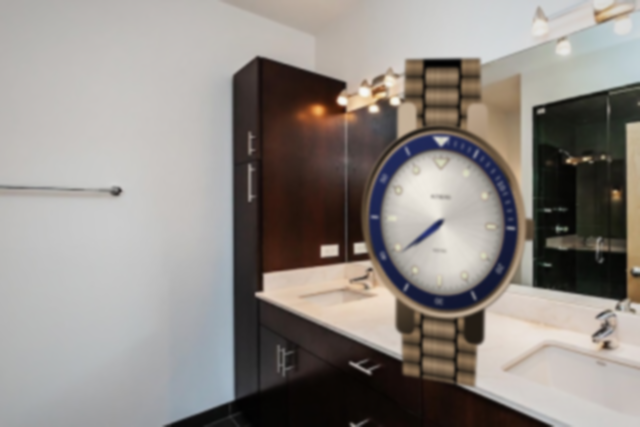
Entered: **7:39**
